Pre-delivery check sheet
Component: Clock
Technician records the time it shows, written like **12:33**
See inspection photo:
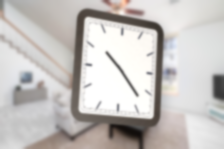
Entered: **10:23**
